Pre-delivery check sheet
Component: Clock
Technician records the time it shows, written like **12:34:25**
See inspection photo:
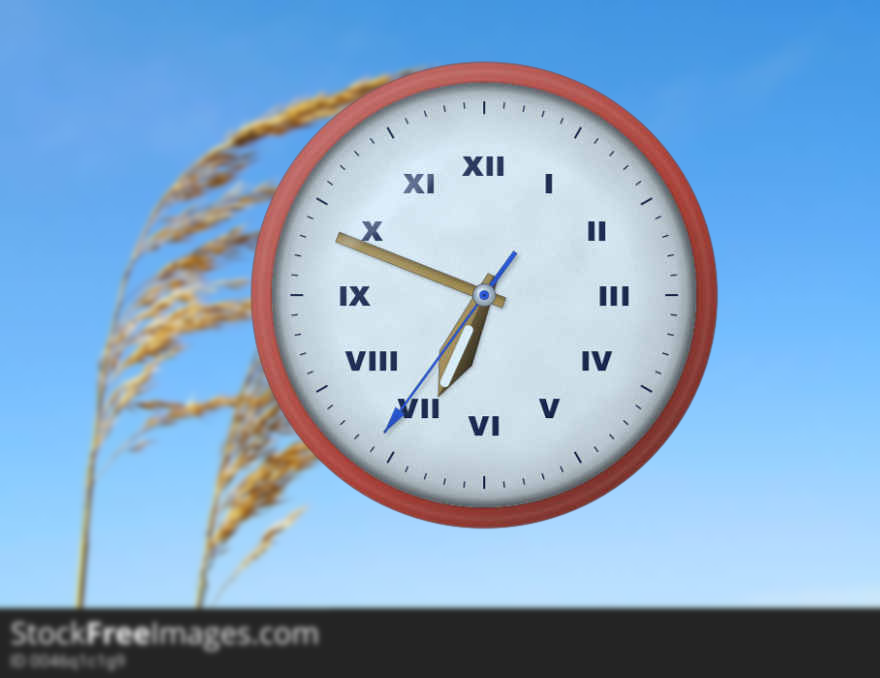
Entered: **6:48:36**
